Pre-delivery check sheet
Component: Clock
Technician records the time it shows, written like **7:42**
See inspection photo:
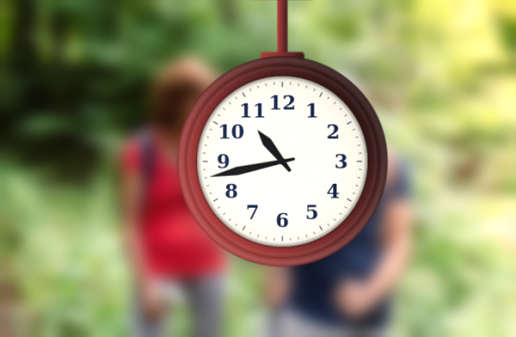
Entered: **10:43**
